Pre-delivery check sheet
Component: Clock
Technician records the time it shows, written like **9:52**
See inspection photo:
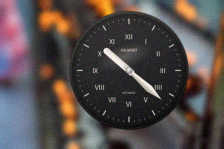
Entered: **10:22**
